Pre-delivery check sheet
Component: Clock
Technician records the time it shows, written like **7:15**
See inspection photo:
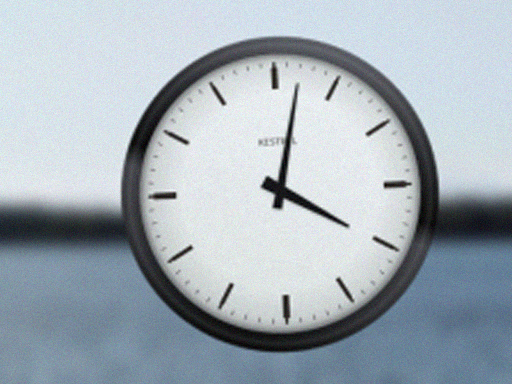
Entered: **4:02**
